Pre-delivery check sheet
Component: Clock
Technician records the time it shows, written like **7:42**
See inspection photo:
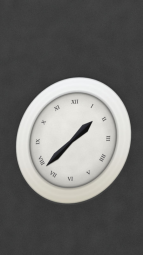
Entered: **1:38**
